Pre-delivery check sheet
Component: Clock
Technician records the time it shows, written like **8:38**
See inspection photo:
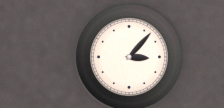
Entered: **3:07**
